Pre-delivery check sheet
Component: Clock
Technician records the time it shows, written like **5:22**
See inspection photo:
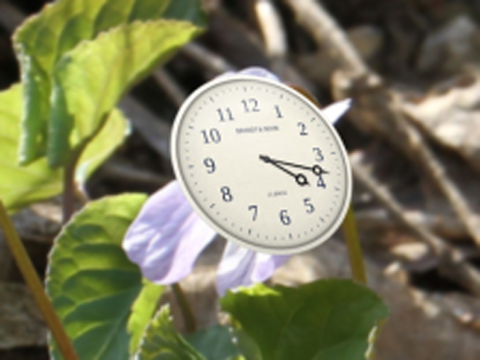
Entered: **4:18**
